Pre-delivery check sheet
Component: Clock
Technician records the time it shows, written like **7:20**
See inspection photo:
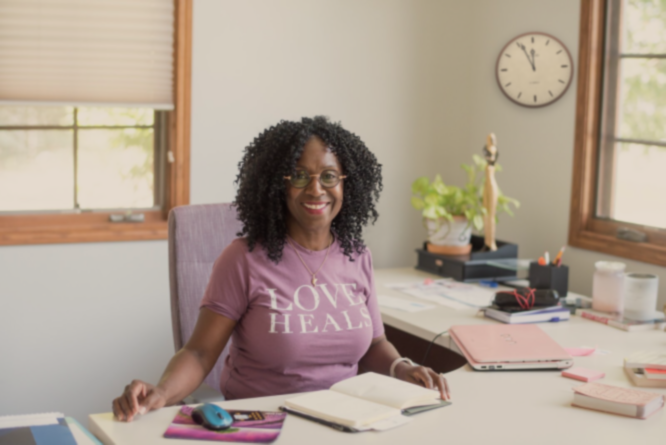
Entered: **11:56**
